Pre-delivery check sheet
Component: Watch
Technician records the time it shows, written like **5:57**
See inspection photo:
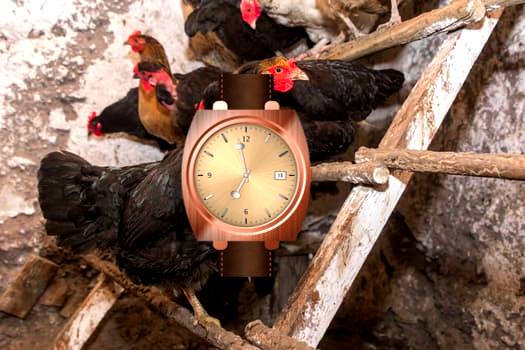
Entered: **6:58**
